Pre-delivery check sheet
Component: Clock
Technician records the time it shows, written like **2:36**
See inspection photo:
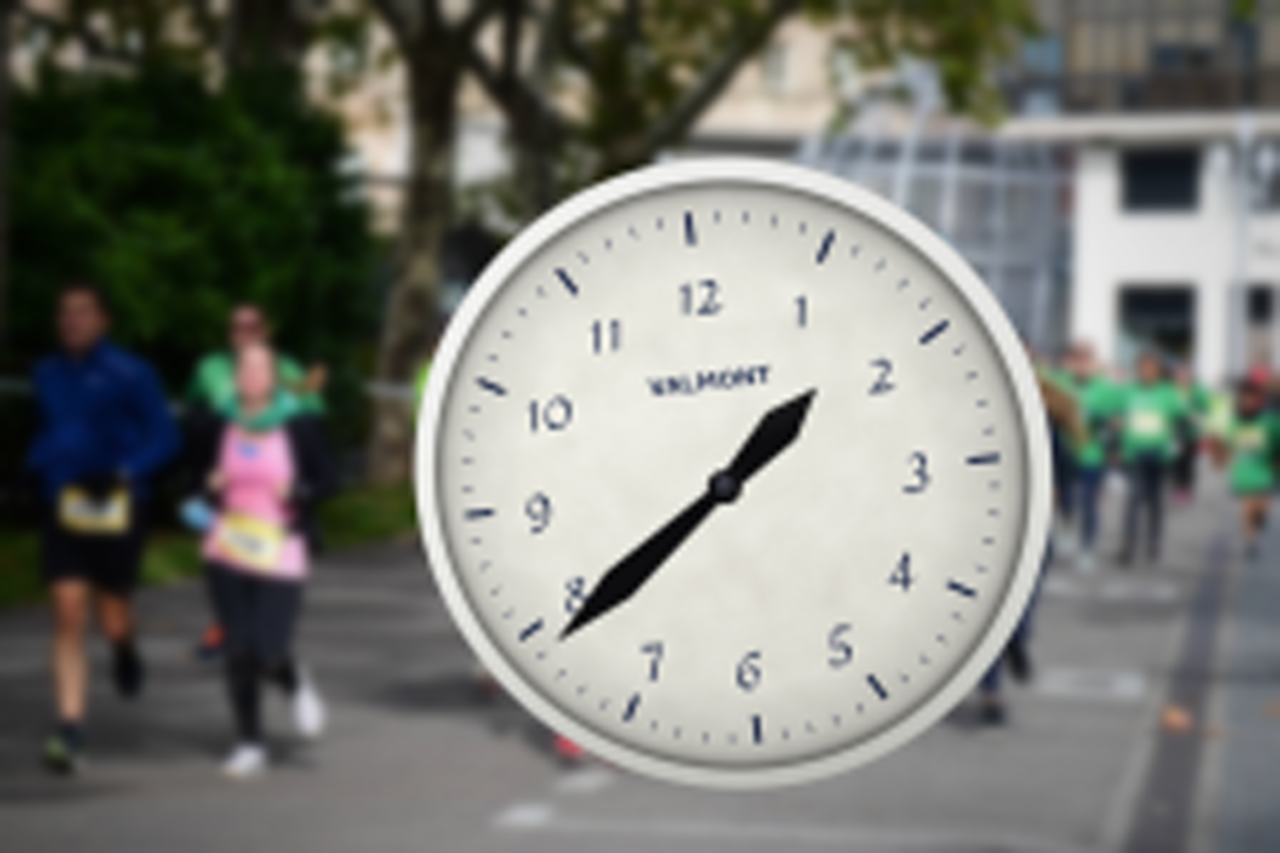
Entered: **1:39**
